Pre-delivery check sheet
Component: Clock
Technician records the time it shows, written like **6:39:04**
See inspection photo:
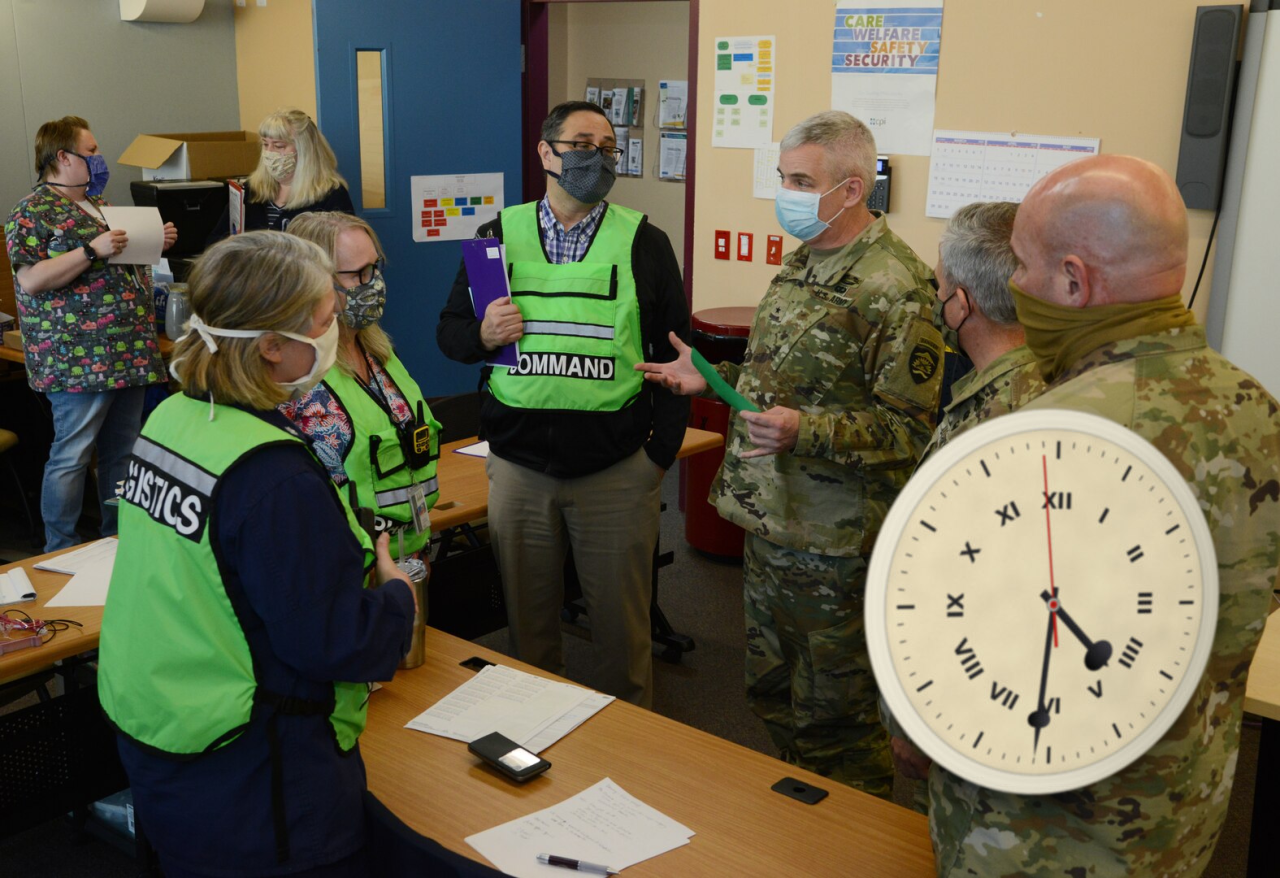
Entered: **4:30:59**
